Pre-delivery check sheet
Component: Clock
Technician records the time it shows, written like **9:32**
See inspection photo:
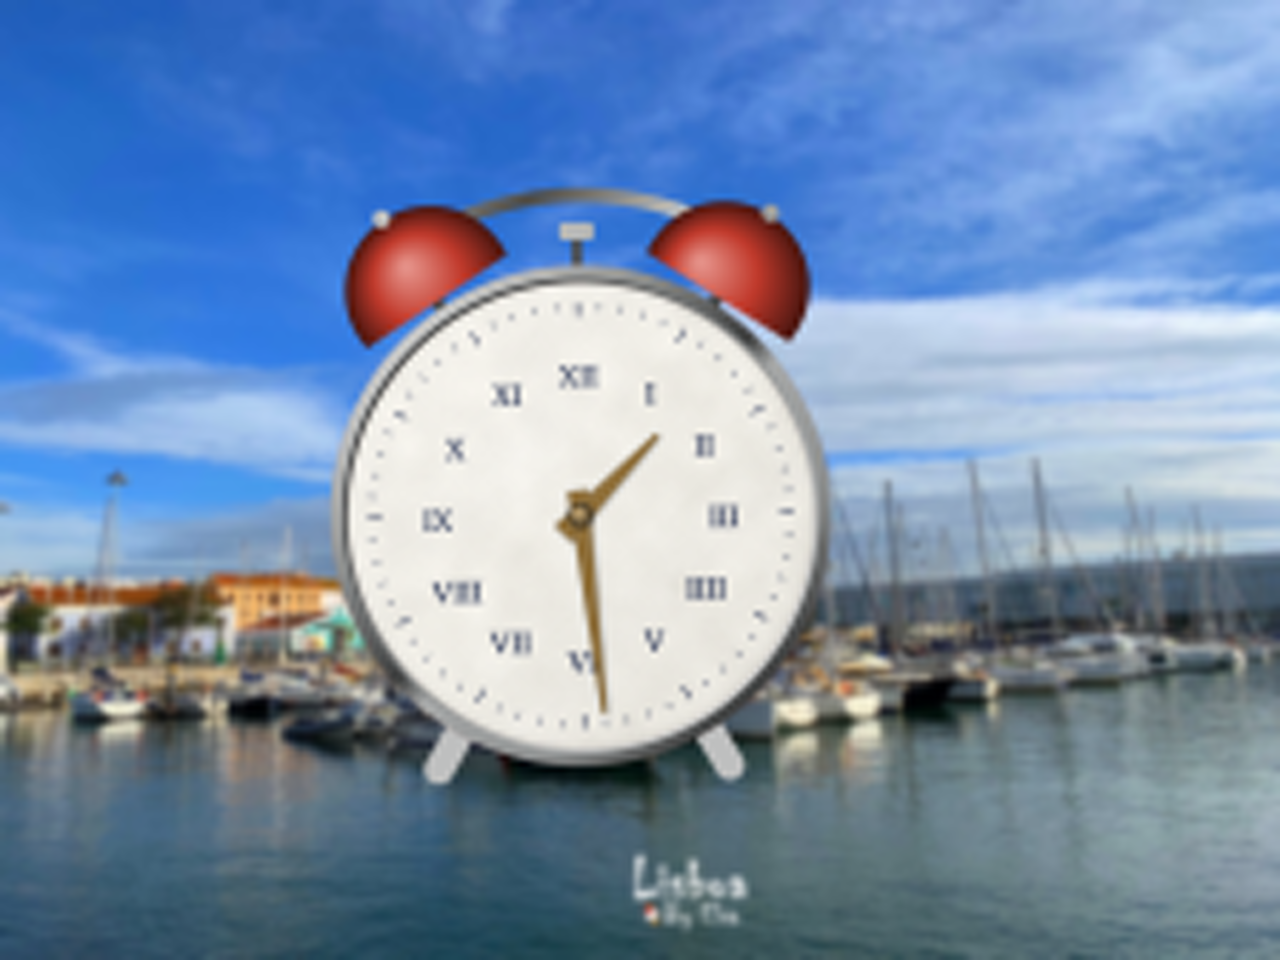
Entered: **1:29**
